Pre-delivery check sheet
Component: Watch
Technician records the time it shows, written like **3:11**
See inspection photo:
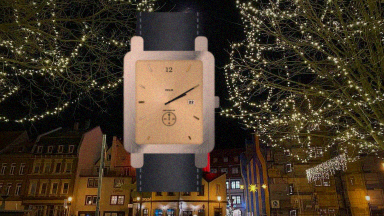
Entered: **2:10**
